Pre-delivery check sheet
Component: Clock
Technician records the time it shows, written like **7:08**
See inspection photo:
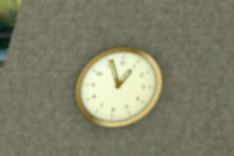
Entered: **12:56**
